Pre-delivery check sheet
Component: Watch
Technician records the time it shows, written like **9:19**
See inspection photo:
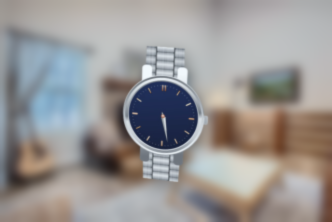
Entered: **5:28**
